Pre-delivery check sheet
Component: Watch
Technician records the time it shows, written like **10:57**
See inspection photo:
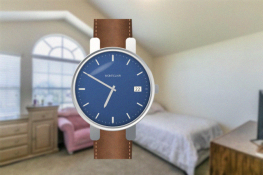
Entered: **6:50**
